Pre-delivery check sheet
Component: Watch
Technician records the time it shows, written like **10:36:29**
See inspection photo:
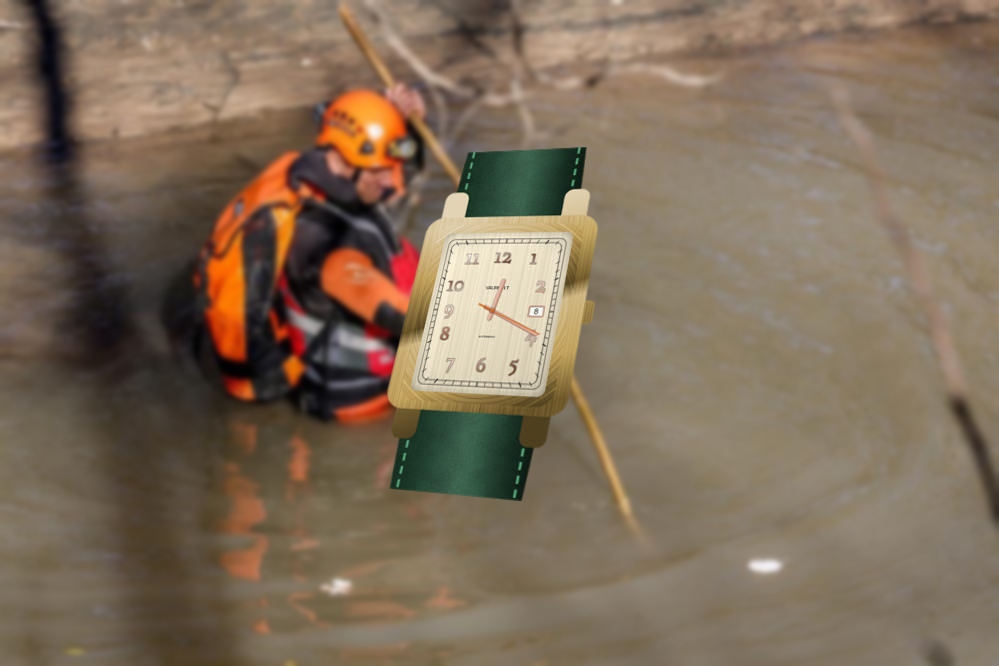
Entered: **12:19:19**
